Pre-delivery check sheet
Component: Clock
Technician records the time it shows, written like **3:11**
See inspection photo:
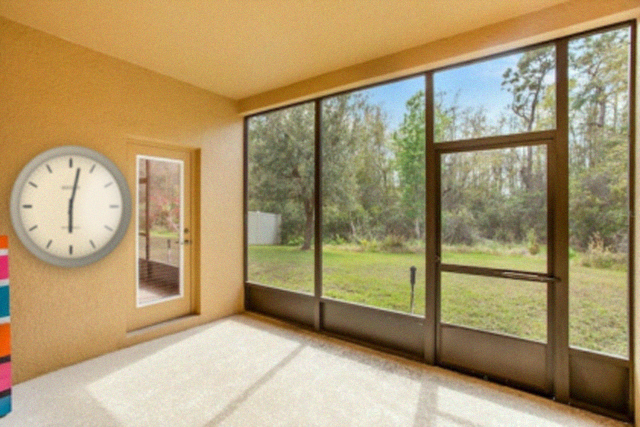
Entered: **6:02**
